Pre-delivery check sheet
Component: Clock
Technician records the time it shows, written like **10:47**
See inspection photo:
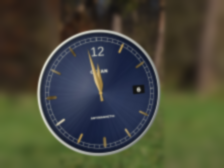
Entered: **11:58**
